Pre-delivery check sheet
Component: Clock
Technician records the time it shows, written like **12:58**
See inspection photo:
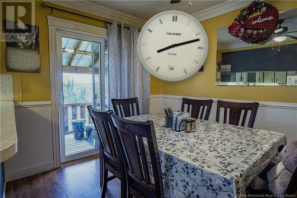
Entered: **8:12**
